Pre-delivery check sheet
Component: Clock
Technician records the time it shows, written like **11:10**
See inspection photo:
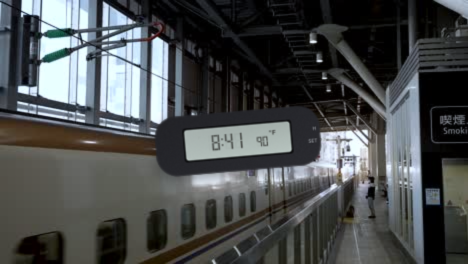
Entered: **8:41**
